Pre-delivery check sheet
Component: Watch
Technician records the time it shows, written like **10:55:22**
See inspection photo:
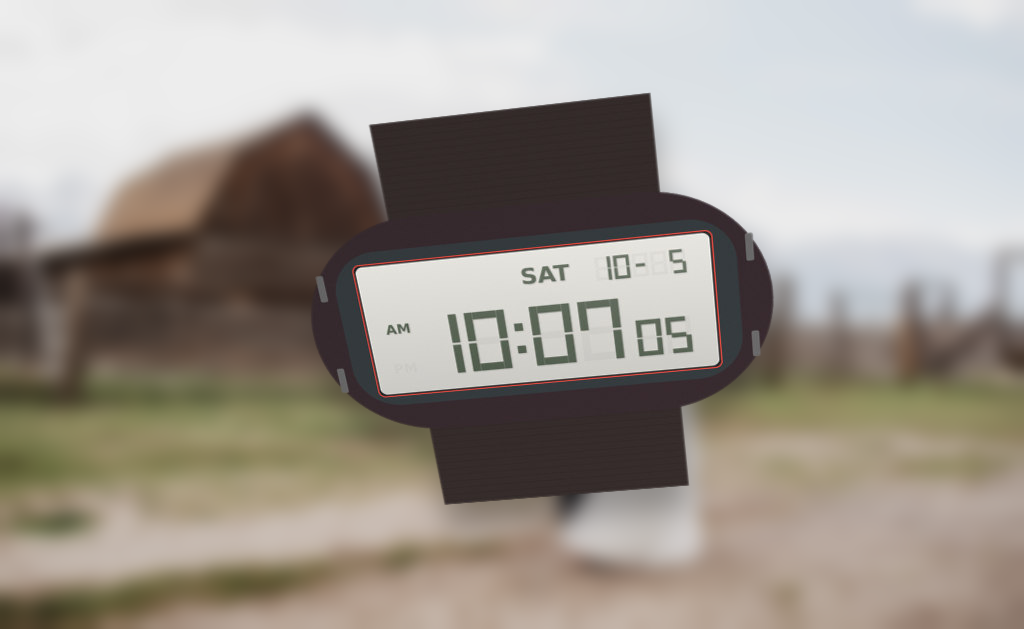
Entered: **10:07:05**
